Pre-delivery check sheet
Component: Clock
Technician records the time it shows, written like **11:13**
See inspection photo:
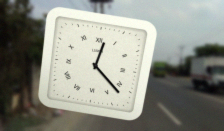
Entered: **12:22**
